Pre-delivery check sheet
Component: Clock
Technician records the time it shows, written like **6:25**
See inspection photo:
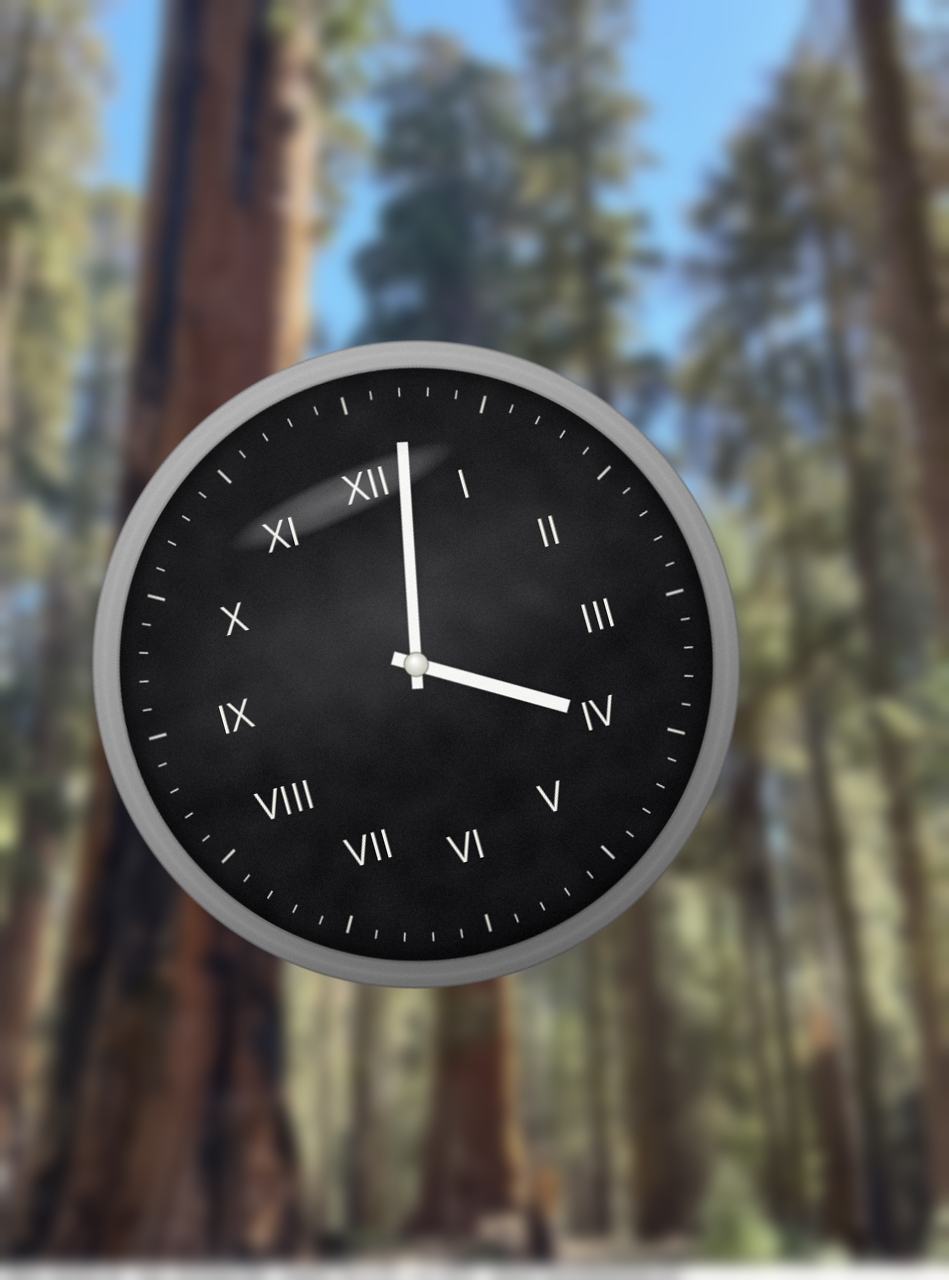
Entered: **4:02**
